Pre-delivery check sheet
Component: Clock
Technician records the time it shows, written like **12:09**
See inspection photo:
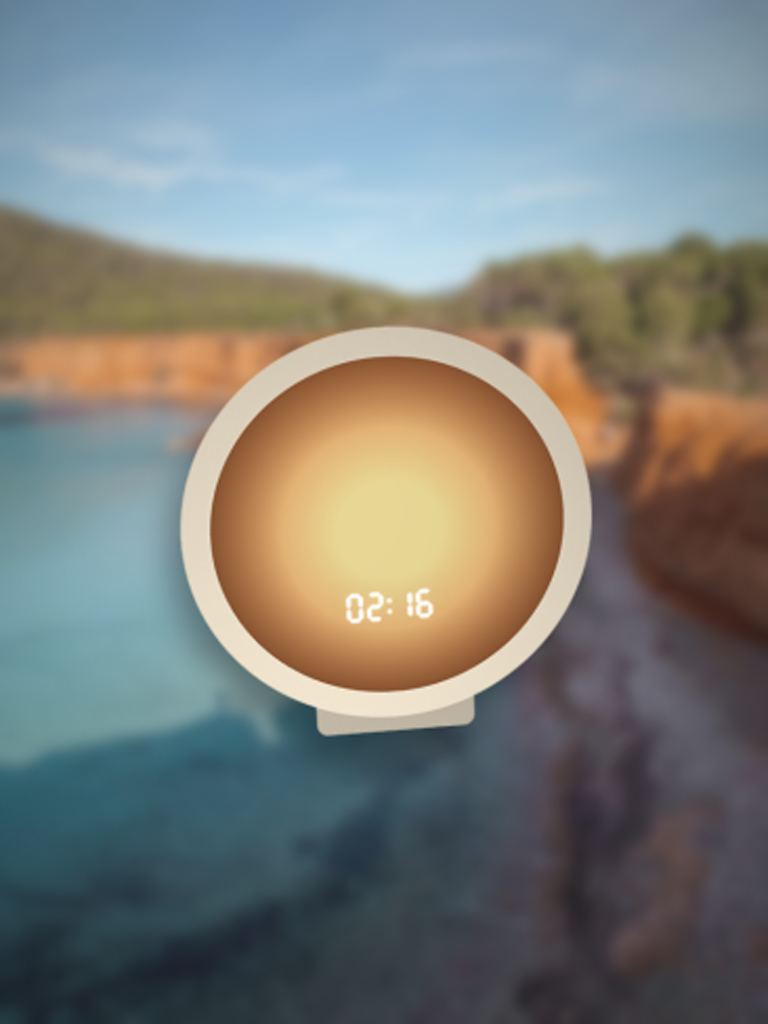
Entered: **2:16**
